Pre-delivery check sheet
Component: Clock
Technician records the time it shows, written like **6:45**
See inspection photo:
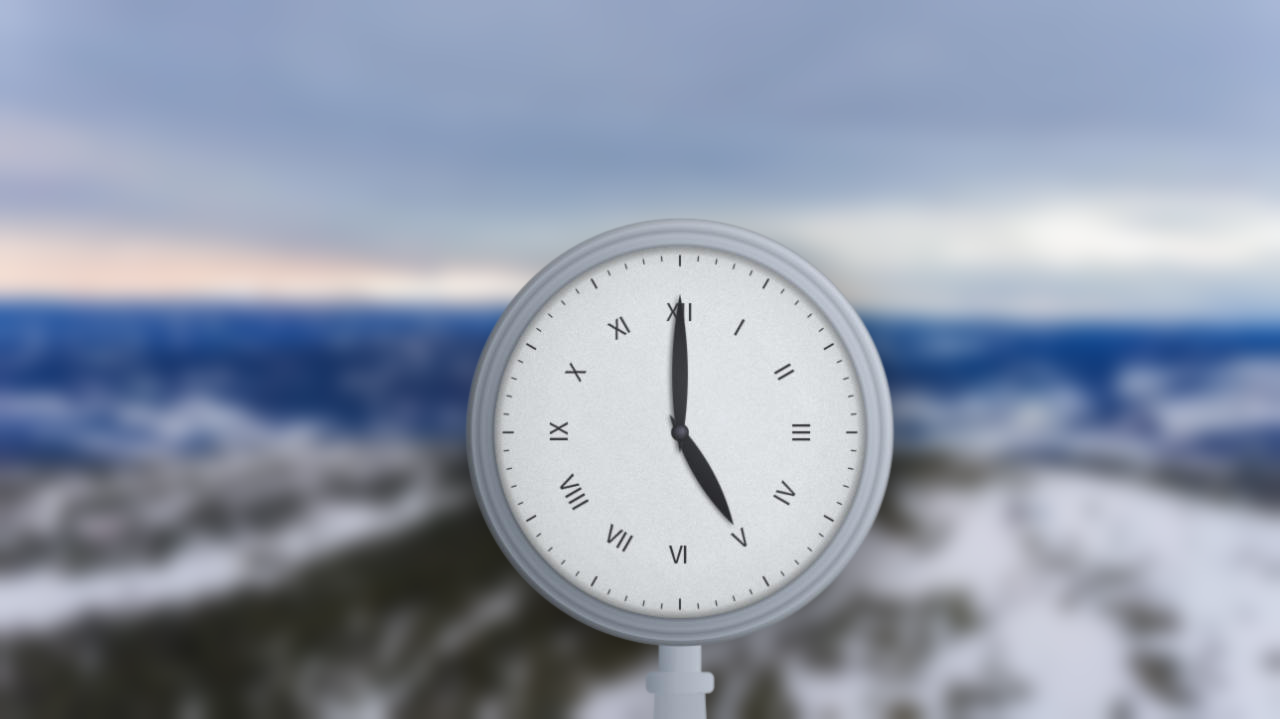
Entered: **5:00**
